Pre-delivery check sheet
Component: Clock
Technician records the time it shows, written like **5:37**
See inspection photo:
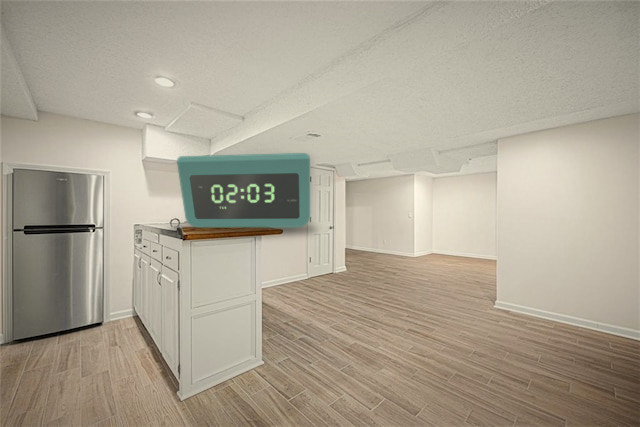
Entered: **2:03**
